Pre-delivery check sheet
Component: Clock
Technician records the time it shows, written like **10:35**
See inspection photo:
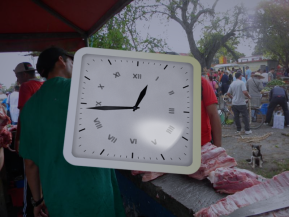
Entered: **12:44**
